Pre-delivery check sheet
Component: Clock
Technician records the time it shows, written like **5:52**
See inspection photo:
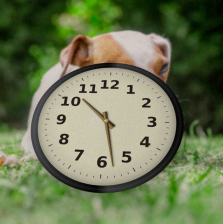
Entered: **10:28**
